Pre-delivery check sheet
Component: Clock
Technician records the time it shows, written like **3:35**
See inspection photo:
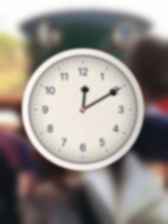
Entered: **12:10**
